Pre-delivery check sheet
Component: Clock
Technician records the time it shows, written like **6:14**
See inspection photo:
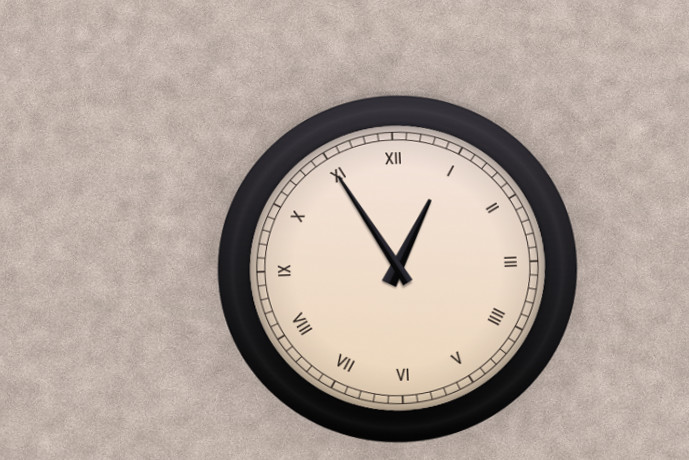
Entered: **12:55**
